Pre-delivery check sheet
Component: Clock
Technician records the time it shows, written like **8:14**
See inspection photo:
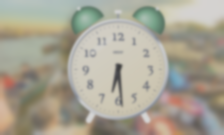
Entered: **6:29**
